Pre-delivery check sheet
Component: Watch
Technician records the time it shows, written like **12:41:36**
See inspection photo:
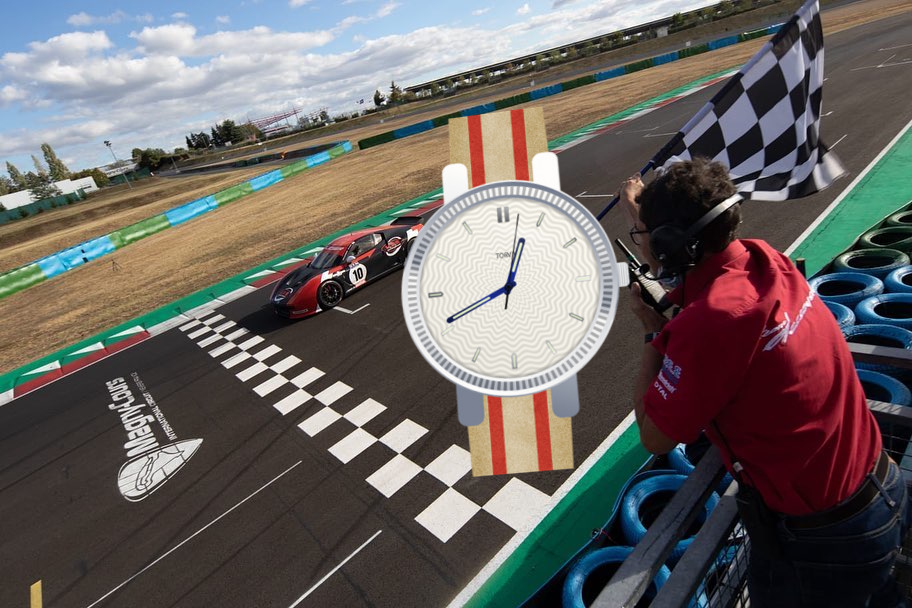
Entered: **12:41:02**
